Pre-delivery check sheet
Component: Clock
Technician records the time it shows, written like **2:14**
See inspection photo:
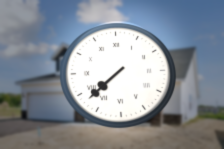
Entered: **7:38**
